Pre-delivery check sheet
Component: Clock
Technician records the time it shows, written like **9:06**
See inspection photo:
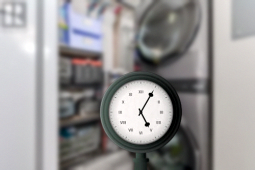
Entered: **5:05**
